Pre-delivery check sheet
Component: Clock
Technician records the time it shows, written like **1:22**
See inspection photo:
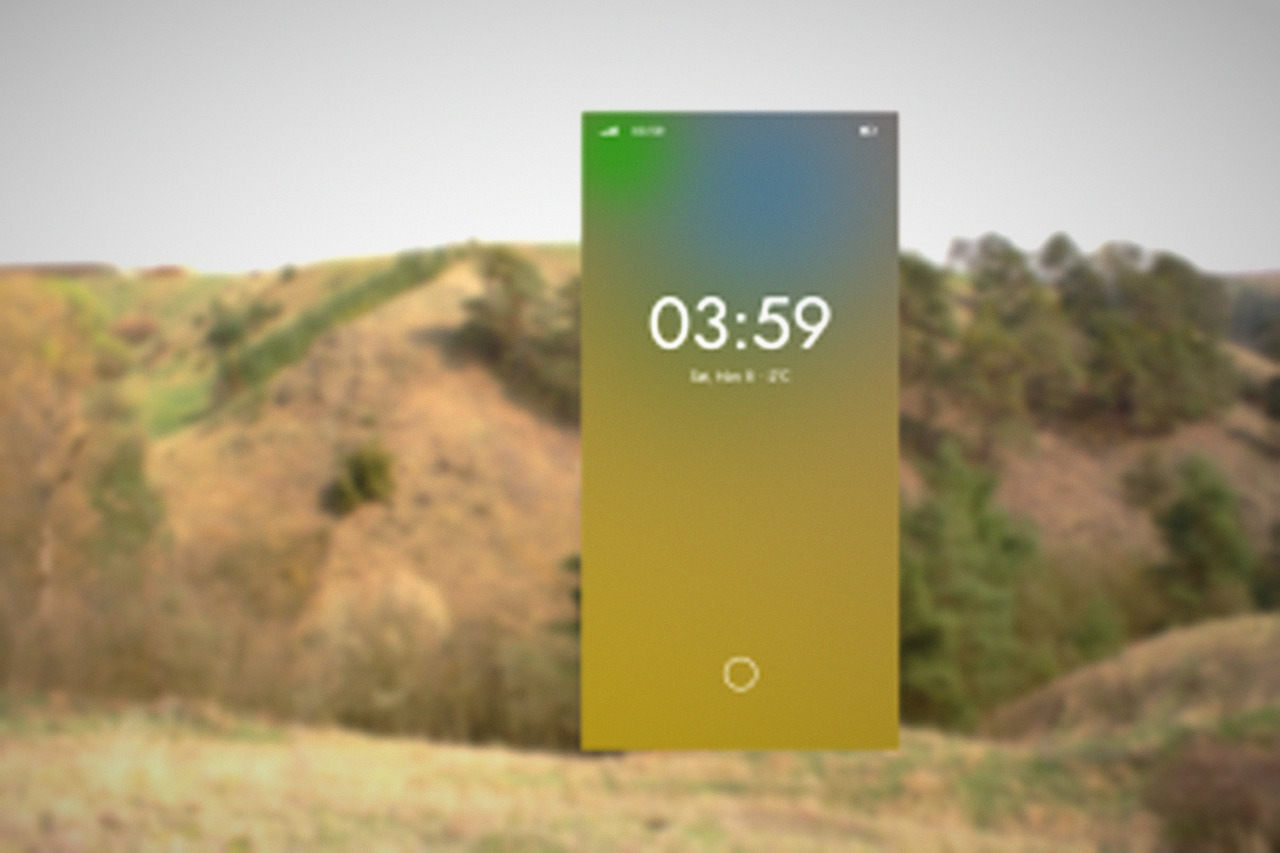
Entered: **3:59**
